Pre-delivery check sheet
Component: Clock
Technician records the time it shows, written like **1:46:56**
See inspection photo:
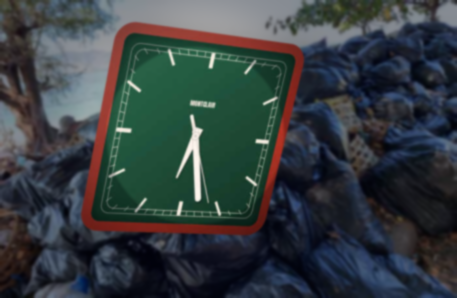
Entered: **6:27:26**
